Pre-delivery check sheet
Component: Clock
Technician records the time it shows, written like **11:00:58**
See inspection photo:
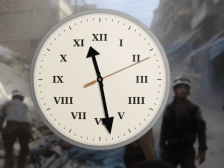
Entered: **11:28:11**
